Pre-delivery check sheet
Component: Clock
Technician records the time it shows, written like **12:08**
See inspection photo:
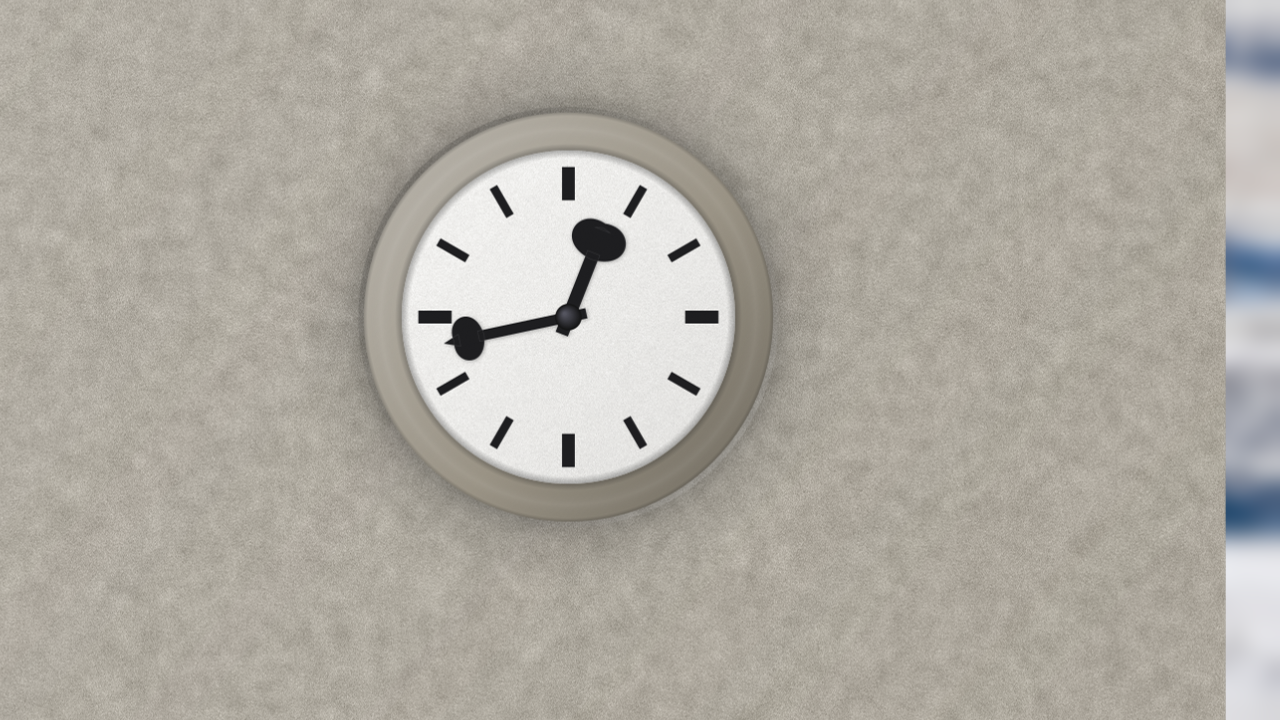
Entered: **12:43**
